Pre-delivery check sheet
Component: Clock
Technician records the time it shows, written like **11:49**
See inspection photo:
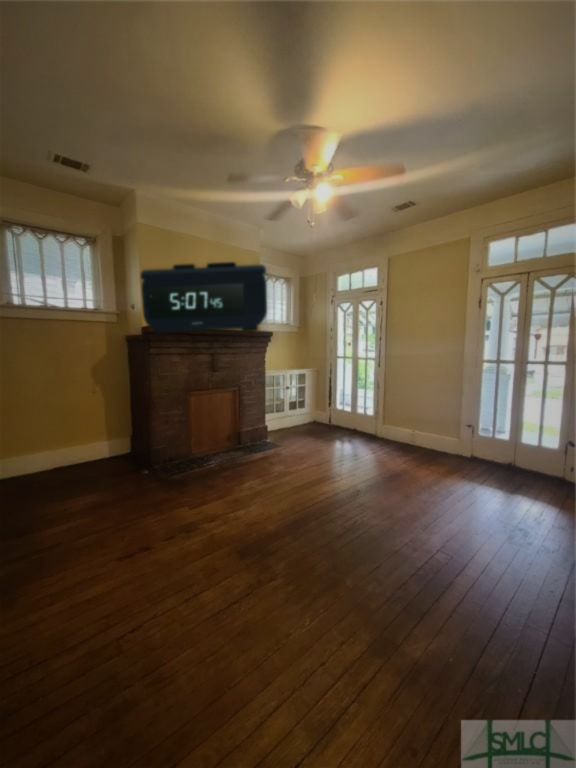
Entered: **5:07**
